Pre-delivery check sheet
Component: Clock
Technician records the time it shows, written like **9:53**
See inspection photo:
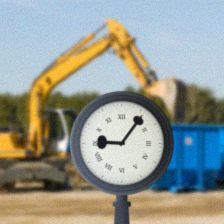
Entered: **9:06**
